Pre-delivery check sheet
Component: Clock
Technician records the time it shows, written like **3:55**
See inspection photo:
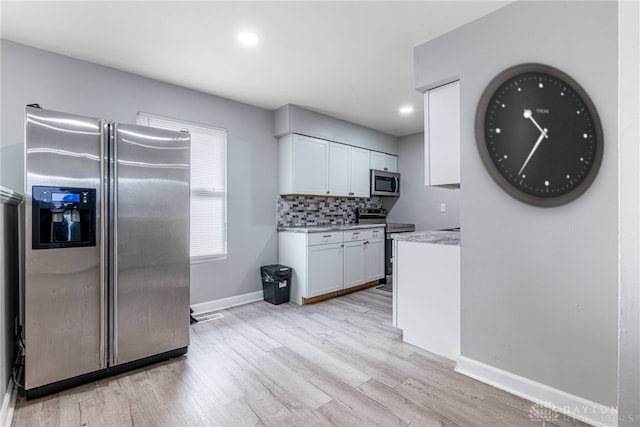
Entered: **10:36**
